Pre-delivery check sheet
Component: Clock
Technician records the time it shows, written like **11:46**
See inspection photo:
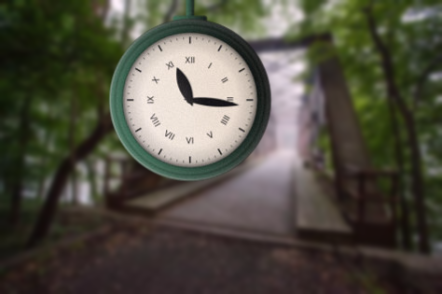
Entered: **11:16**
